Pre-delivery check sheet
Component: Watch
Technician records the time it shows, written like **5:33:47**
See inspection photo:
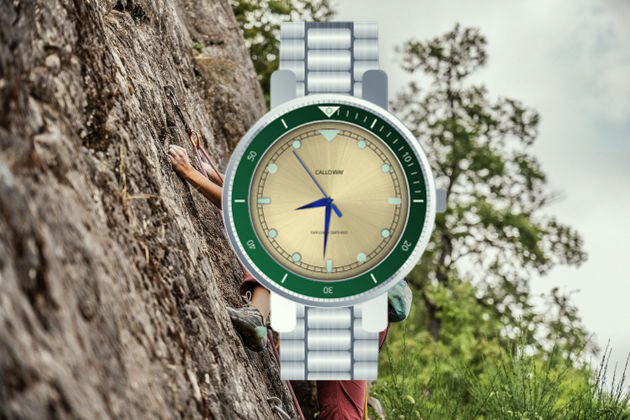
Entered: **8:30:54**
